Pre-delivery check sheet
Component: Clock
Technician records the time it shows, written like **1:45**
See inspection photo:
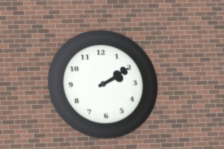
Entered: **2:10**
